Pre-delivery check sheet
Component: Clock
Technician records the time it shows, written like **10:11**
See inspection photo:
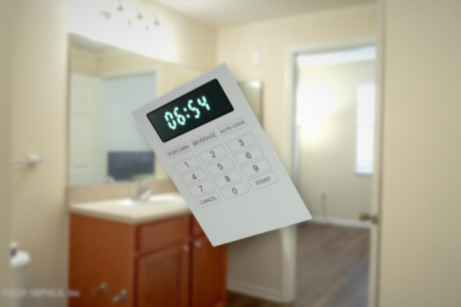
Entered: **6:54**
